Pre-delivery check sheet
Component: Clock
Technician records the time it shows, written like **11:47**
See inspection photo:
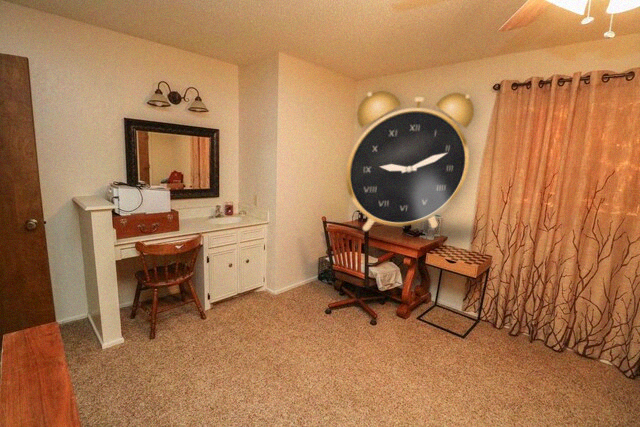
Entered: **9:11**
